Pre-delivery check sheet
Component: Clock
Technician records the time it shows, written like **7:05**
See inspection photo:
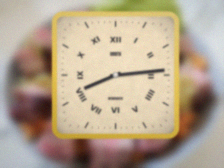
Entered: **8:14**
